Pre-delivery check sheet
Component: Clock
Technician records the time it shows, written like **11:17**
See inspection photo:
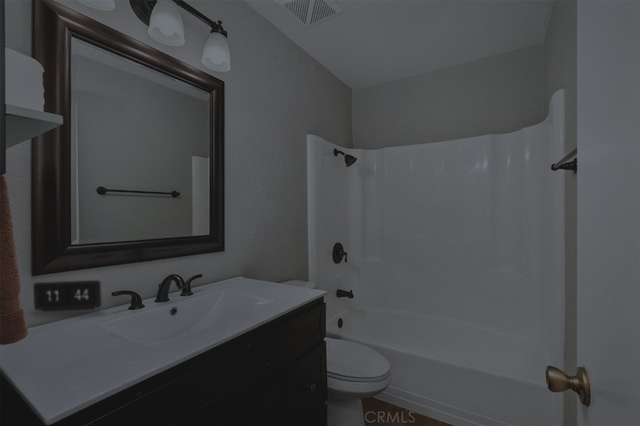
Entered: **11:44**
